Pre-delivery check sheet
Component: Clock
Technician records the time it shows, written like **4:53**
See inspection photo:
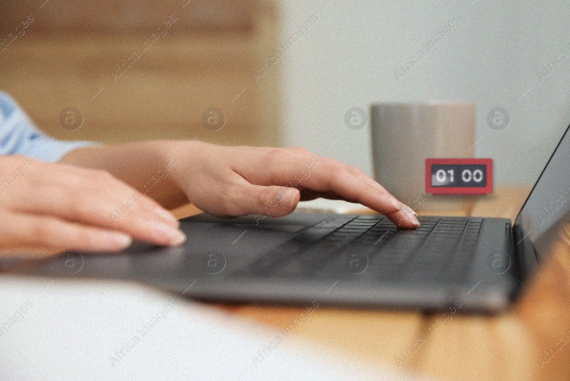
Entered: **1:00**
